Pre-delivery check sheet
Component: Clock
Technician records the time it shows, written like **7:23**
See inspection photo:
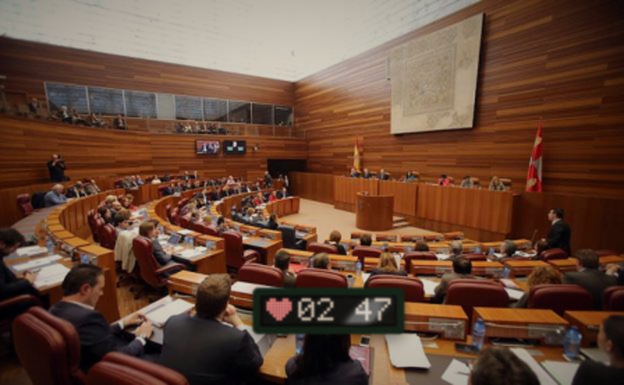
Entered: **2:47**
